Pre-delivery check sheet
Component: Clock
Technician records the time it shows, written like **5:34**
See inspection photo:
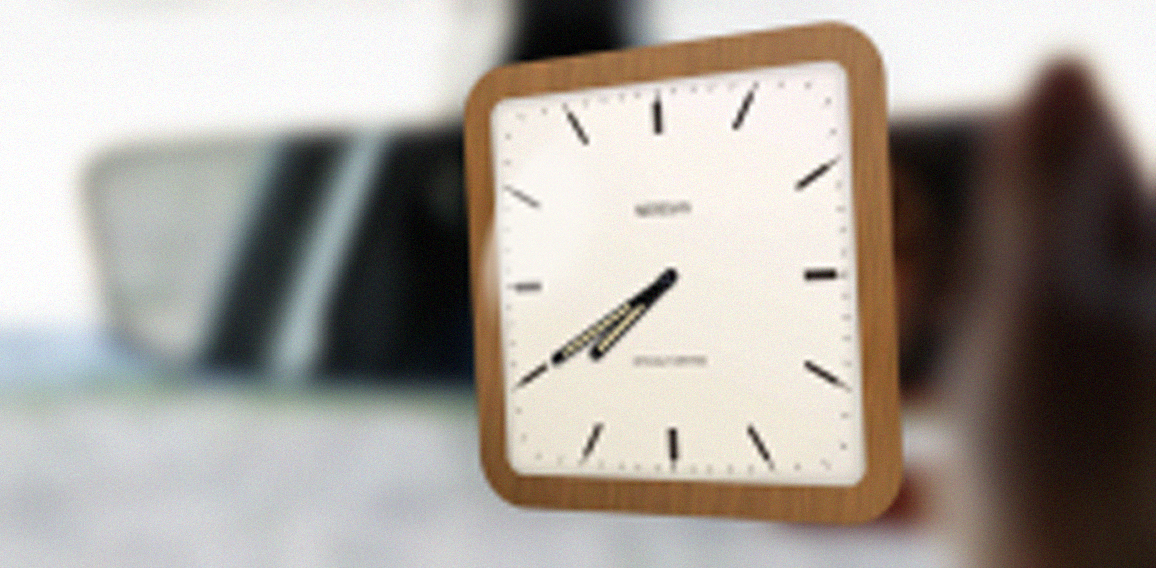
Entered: **7:40**
